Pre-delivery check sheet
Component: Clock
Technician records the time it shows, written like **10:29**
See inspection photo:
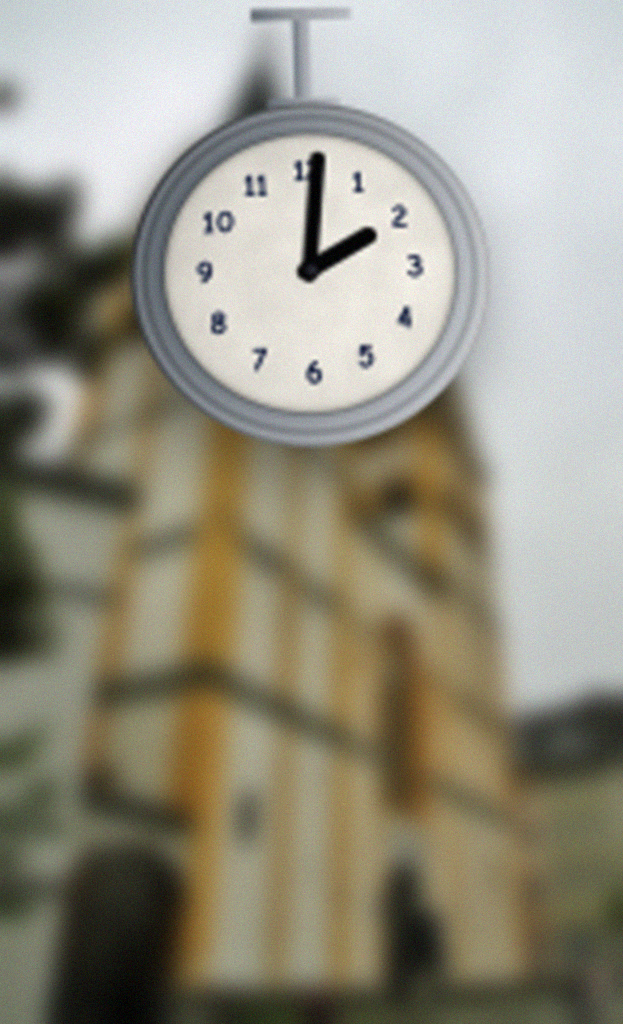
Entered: **2:01**
